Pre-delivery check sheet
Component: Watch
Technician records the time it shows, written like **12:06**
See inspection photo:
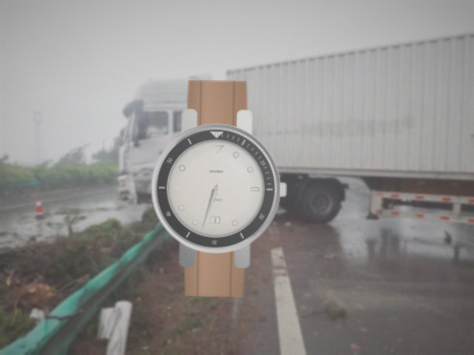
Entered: **6:33**
